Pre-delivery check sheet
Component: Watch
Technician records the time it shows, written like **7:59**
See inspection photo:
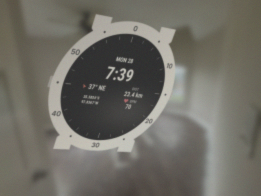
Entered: **7:39**
